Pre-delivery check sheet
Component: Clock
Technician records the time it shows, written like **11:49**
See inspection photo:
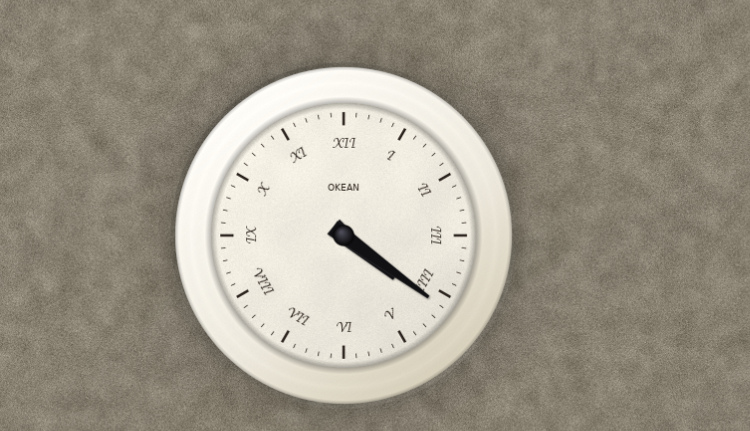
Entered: **4:21**
